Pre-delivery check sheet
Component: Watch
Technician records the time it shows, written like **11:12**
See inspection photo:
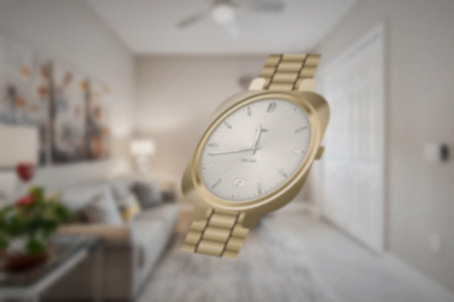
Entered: **11:43**
